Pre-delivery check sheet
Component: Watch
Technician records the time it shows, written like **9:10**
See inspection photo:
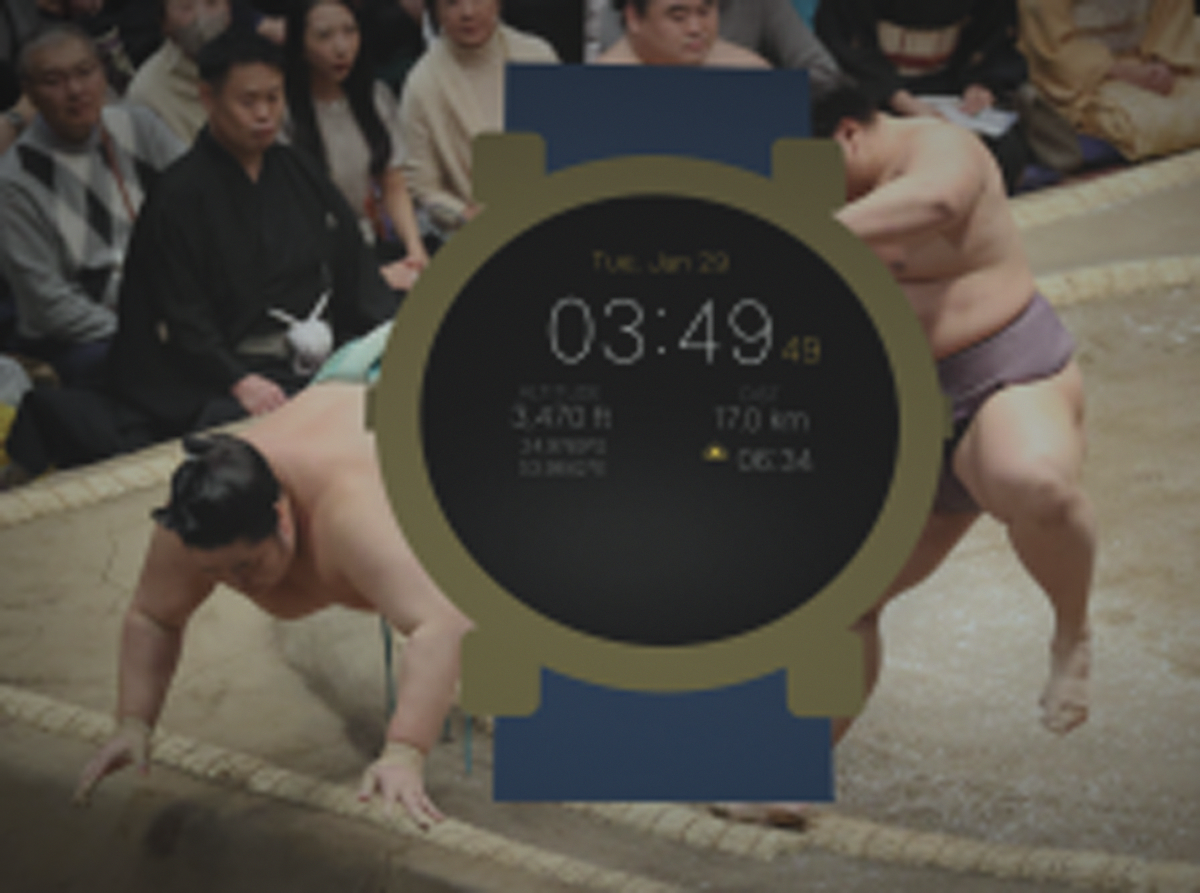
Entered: **3:49**
